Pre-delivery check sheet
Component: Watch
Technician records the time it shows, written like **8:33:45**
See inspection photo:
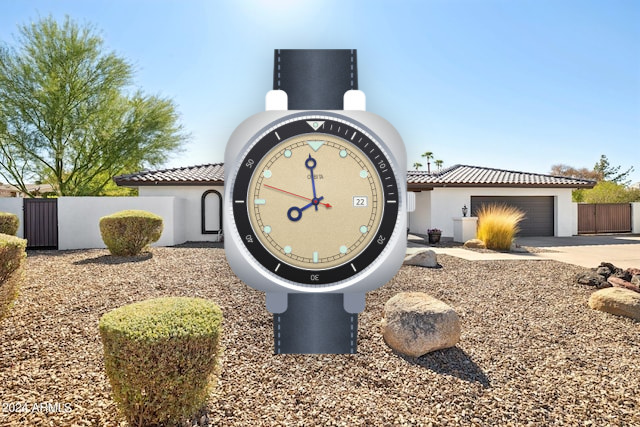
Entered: **7:58:48**
